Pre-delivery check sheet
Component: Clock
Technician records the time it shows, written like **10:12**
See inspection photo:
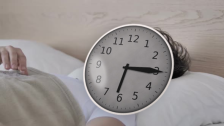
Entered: **6:15**
